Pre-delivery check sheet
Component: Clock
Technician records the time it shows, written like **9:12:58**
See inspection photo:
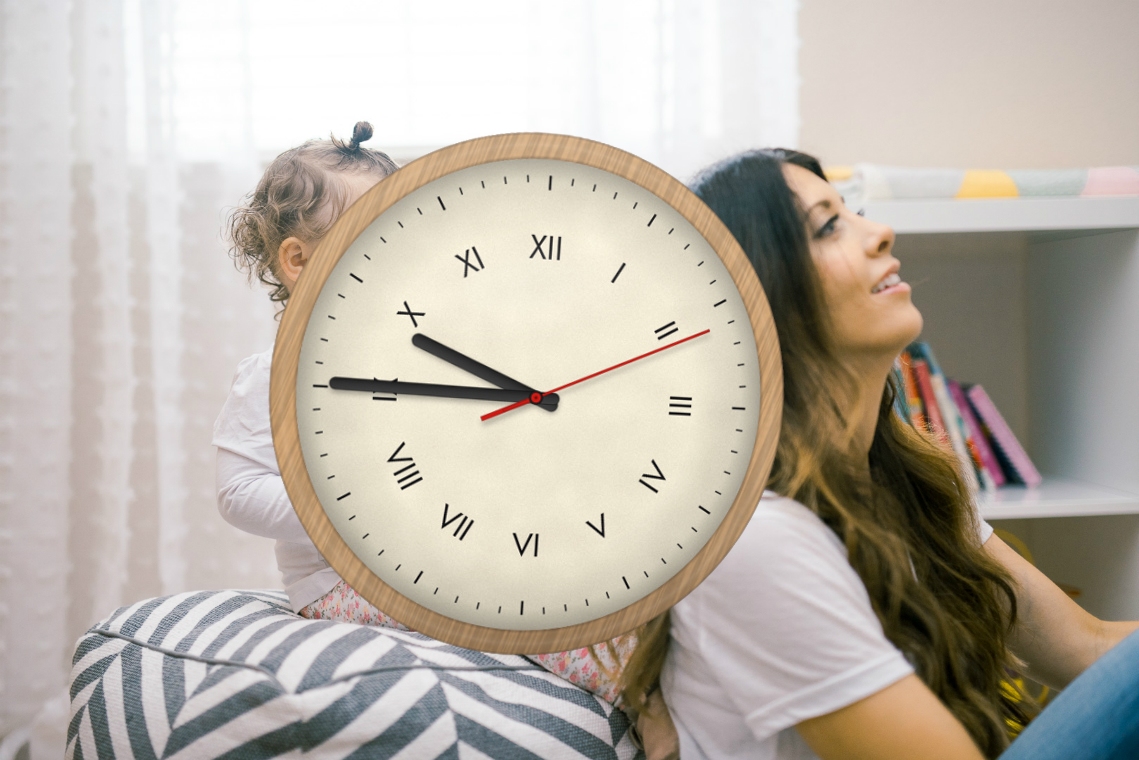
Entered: **9:45:11**
